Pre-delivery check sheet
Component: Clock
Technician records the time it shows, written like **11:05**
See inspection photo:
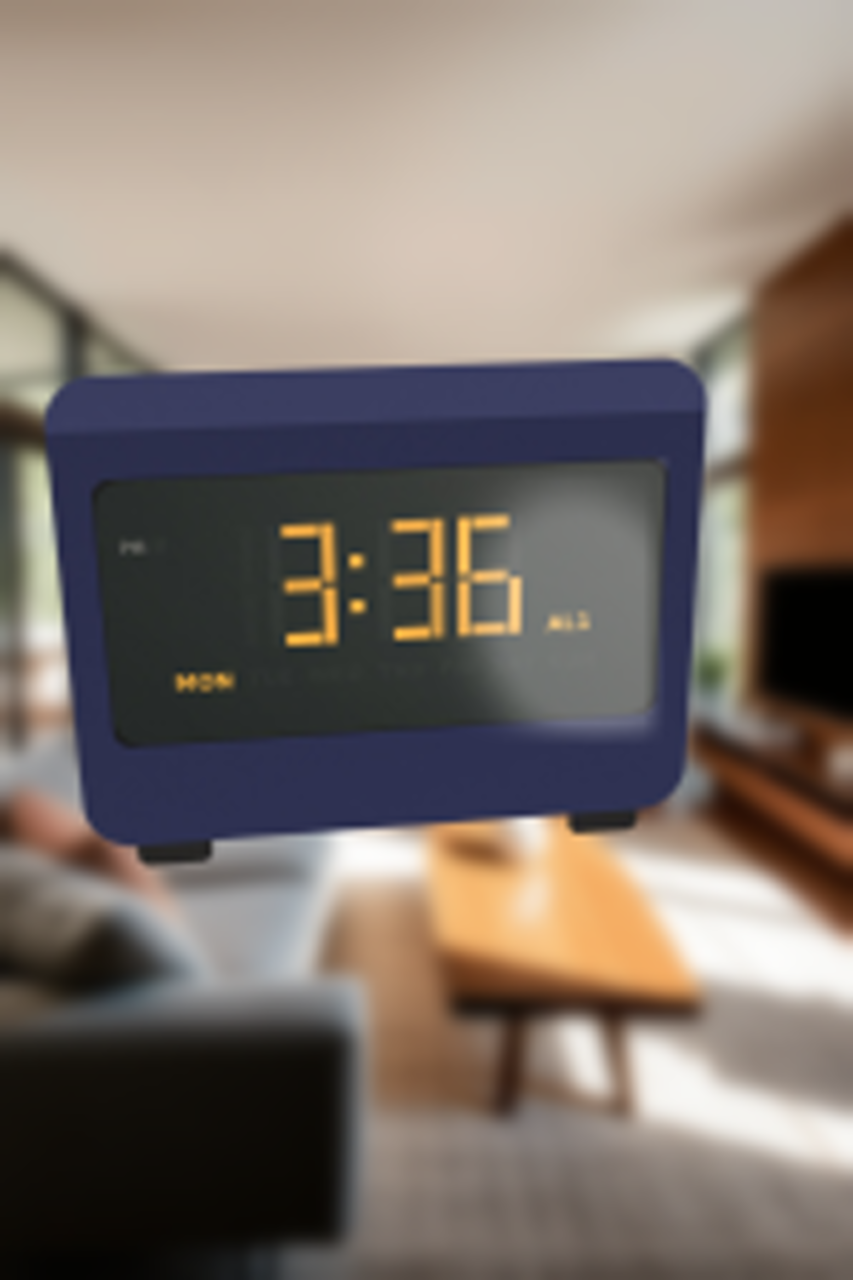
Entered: **3:36**
